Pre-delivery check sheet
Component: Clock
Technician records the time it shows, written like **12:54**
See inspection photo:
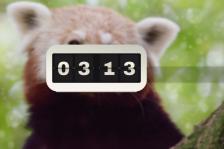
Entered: **3:13**
